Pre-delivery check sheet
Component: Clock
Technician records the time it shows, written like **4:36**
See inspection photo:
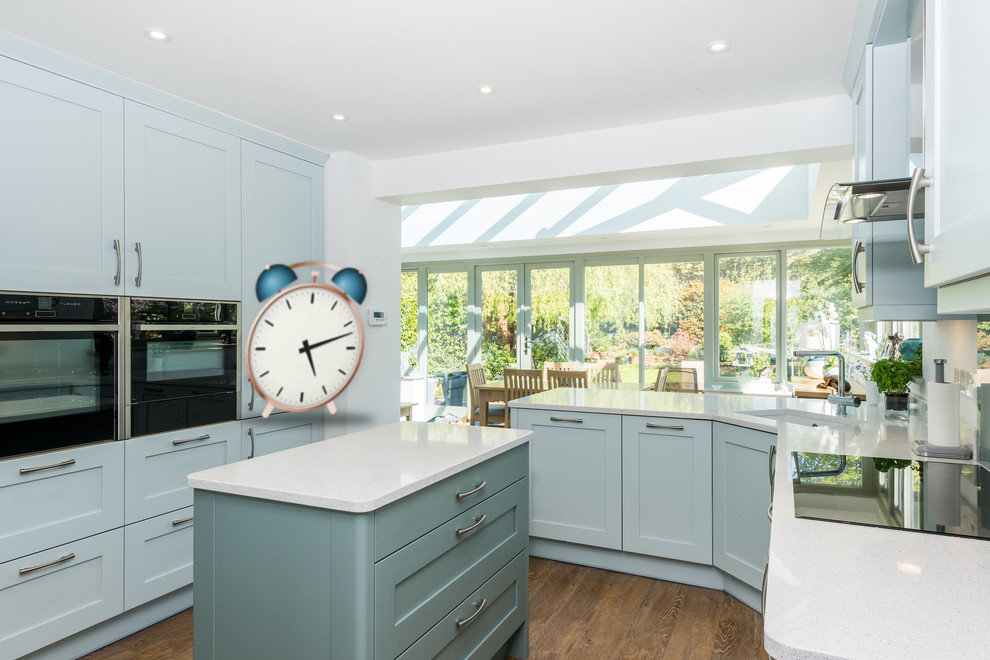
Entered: **5:12**
